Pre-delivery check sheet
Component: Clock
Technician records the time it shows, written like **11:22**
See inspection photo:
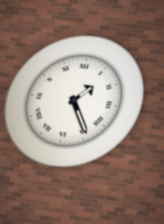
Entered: **1:24**
